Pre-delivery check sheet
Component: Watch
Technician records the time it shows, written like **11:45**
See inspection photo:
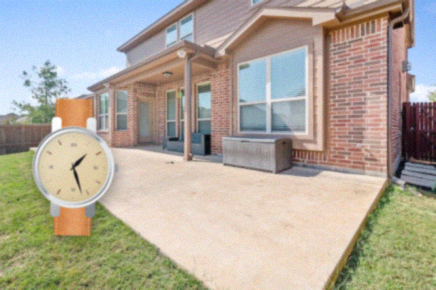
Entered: **1:27**
